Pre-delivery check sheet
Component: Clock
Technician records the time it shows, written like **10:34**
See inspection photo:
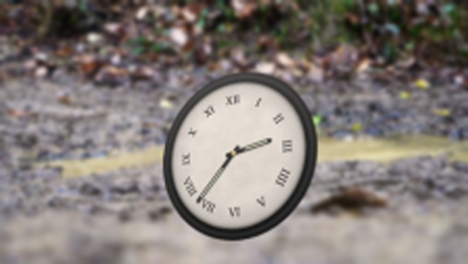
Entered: **2:37**
